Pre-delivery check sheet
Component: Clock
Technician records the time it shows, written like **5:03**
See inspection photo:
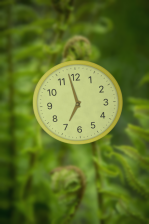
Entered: **6:58**
